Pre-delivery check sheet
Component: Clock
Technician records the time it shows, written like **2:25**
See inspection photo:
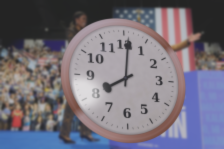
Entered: **8:01**
